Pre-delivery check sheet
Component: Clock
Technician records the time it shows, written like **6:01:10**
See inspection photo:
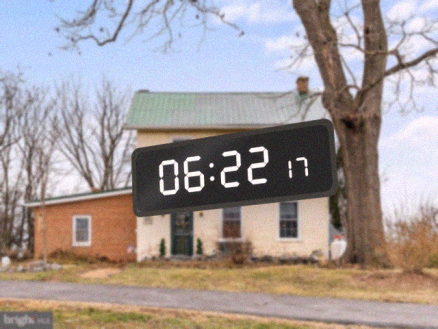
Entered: **6:22:17**
